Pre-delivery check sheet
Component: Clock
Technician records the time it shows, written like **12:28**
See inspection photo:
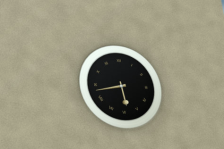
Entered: **5:43**
